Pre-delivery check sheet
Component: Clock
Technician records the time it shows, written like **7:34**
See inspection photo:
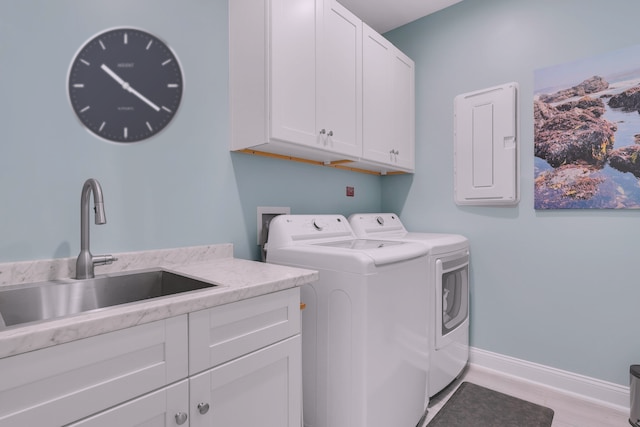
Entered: **10:21**
